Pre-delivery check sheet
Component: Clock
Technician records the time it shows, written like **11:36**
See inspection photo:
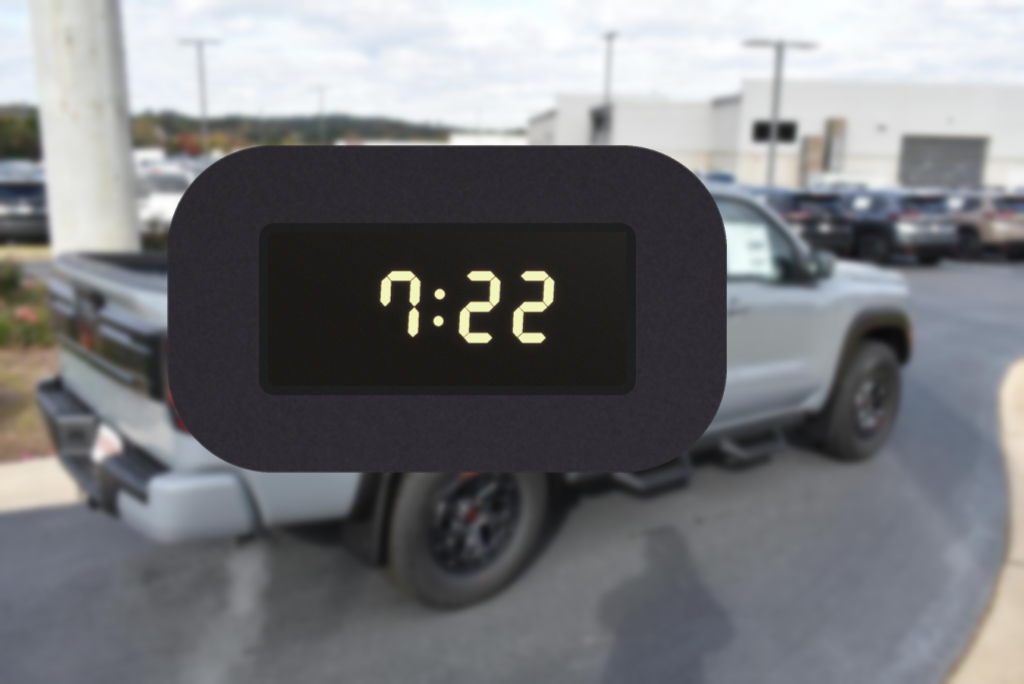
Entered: **7:22**
